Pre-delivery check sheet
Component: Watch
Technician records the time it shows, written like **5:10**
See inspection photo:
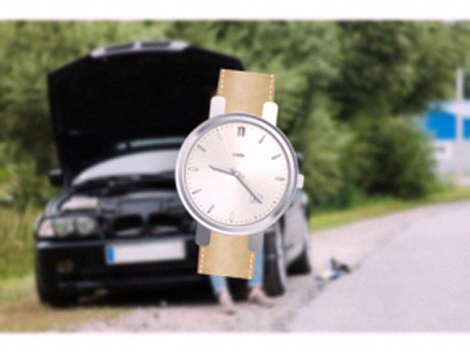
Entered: **9:22**
